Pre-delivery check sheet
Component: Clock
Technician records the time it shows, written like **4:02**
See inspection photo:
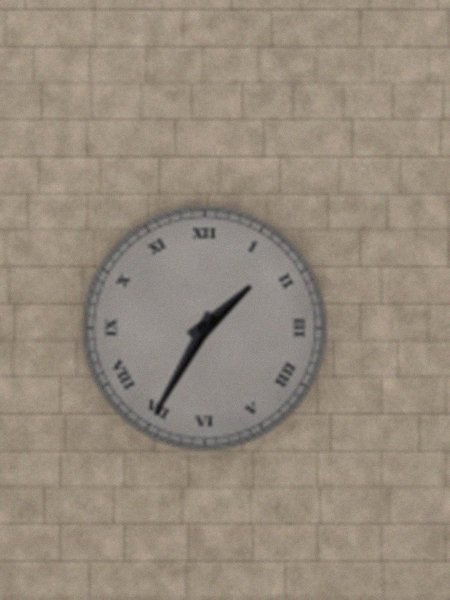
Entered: **1:35**
